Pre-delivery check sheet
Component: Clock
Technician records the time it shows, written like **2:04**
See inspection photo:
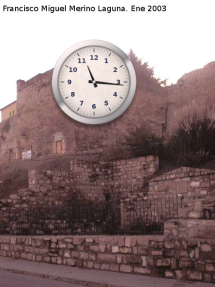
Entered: **11:16**
